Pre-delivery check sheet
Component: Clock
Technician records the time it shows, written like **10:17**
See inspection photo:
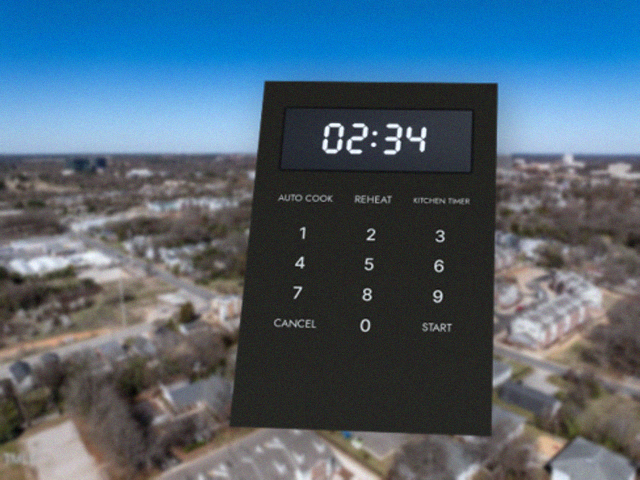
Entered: **2:34**
